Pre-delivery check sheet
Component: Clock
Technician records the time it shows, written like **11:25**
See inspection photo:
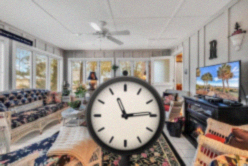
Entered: **11:14**
